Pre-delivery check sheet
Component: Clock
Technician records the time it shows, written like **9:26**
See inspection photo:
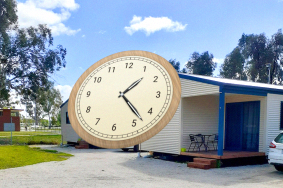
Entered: **1:23**
